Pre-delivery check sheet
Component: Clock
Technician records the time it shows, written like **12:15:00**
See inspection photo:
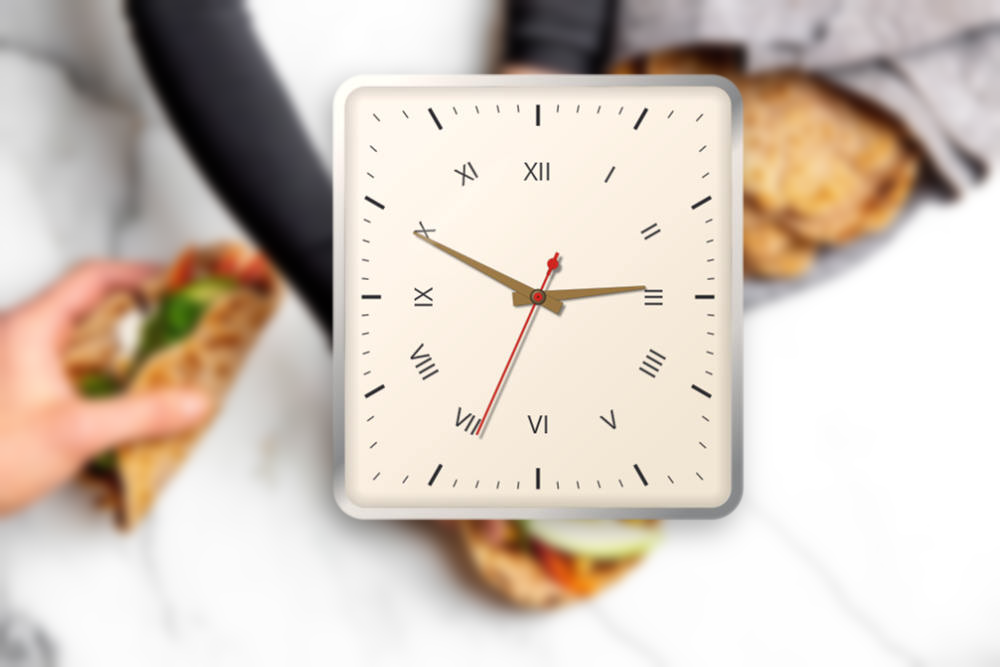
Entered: **2:49:34**
